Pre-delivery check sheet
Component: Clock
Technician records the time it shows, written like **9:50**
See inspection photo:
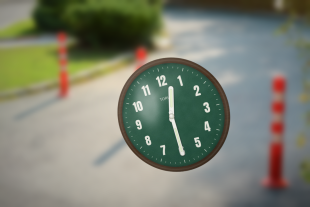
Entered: **12:30**
